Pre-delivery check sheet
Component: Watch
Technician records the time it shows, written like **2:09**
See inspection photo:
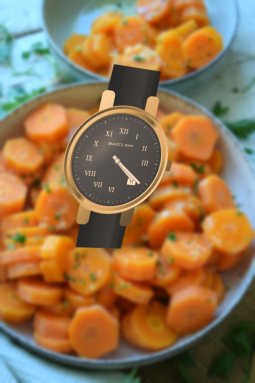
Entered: **4:21**
